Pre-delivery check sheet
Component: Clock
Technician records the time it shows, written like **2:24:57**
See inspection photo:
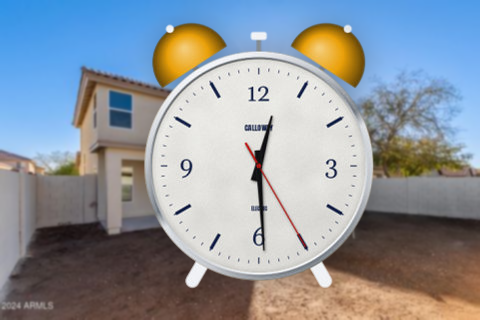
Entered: **12:29:25**
